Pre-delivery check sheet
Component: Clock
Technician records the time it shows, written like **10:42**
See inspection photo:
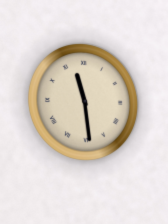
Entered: **11:29**
